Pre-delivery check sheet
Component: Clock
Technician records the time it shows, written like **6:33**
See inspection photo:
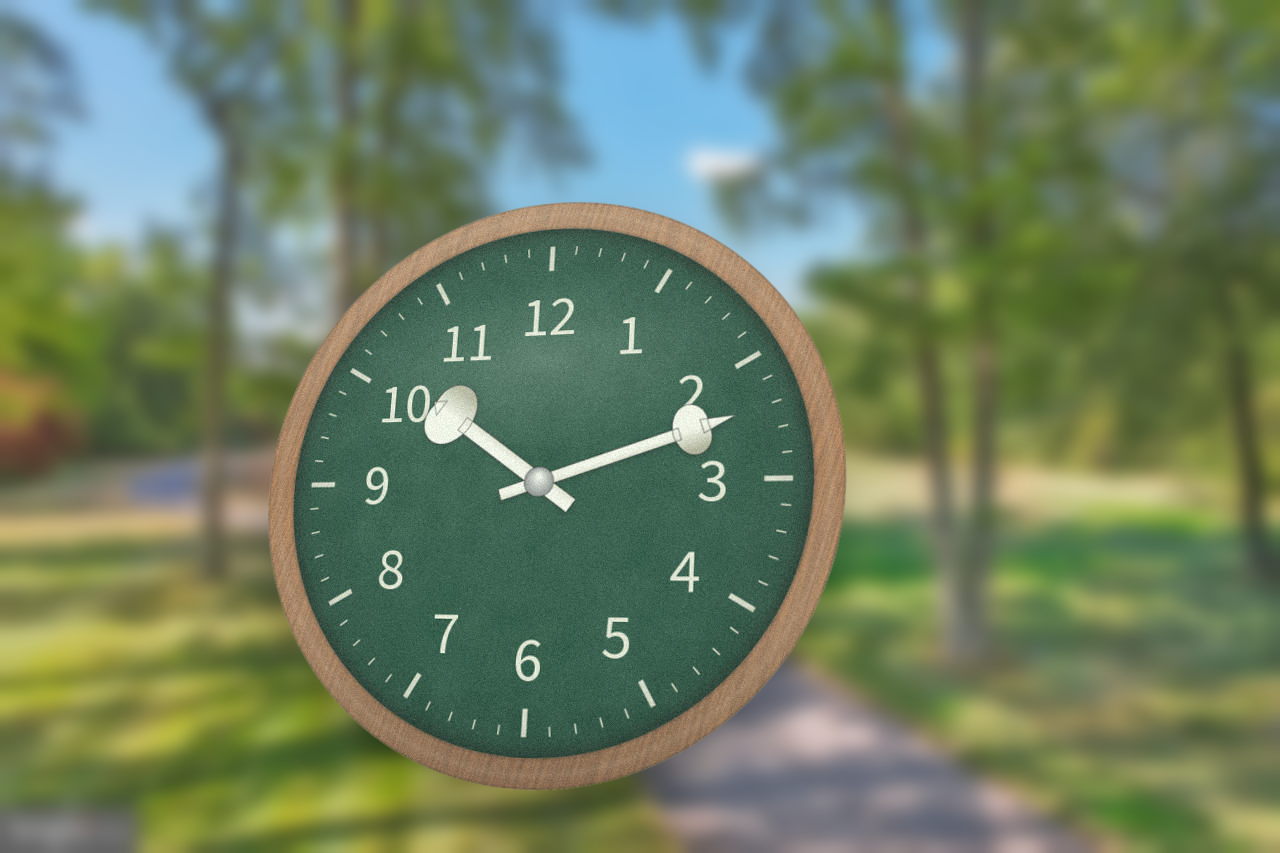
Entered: **10:12**
